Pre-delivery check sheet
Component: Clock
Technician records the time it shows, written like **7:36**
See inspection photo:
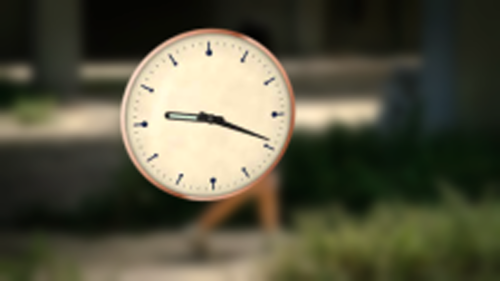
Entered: **9:19**
